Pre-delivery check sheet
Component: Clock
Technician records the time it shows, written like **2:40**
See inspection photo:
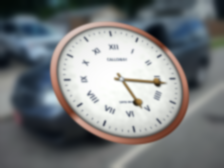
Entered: **5:16**
